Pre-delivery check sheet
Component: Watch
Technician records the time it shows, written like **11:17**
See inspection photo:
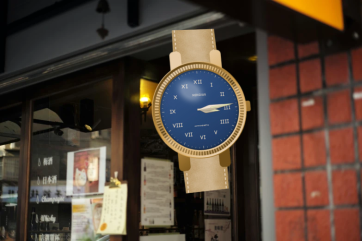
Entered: **3:14**
